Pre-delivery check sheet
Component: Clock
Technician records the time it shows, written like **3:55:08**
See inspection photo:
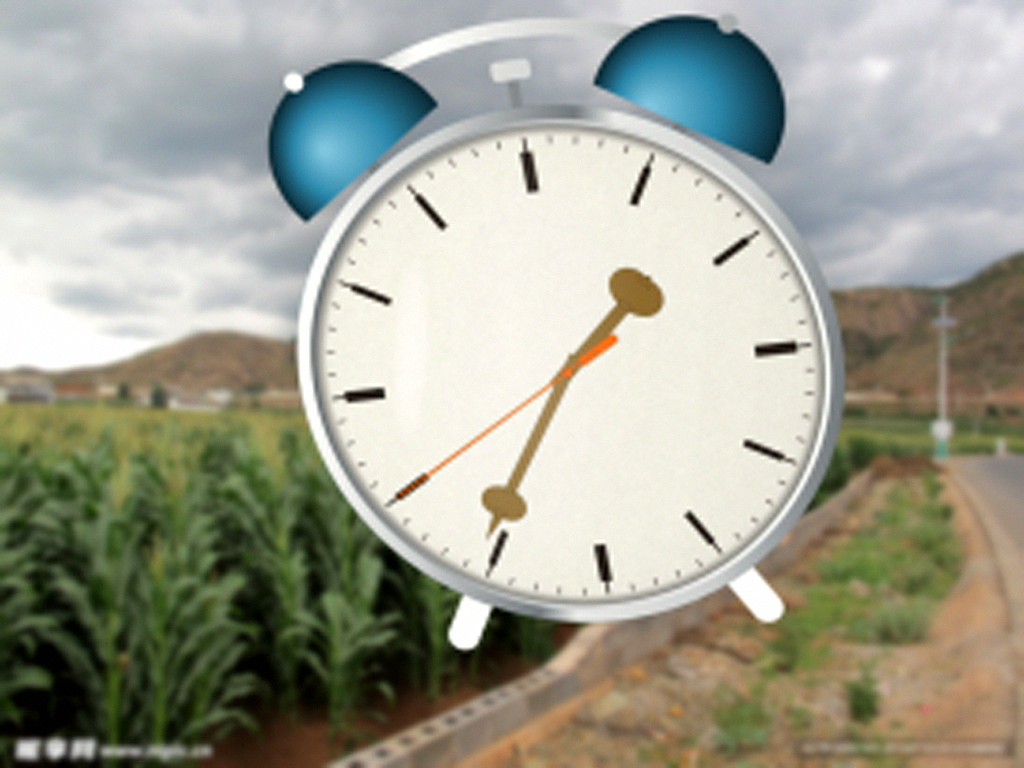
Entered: **1:35:40**
